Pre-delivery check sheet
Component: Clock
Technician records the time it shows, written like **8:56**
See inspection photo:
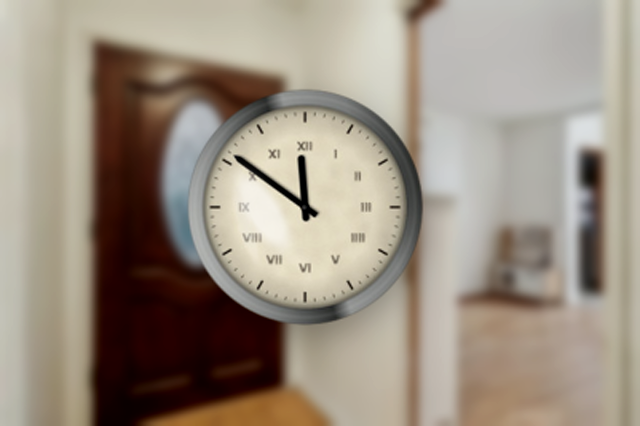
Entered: **11:51**
